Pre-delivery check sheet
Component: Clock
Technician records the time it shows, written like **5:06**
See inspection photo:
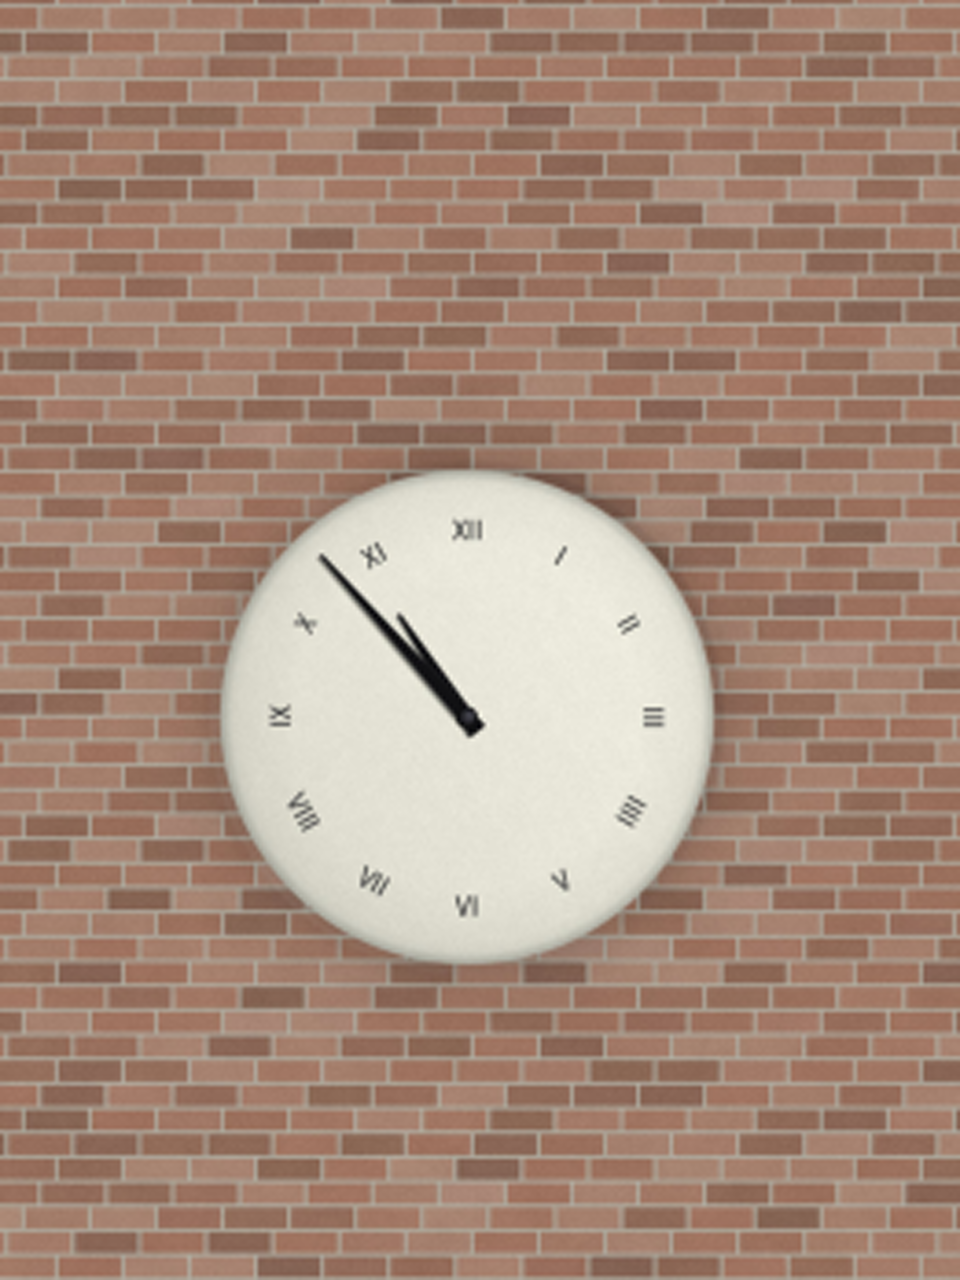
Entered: **10:53**
